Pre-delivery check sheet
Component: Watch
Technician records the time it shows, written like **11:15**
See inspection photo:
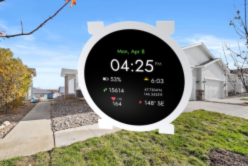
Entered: **4:25**
